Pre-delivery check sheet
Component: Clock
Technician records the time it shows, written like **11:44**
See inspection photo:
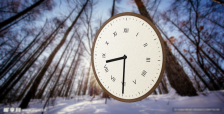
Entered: **8:30**
